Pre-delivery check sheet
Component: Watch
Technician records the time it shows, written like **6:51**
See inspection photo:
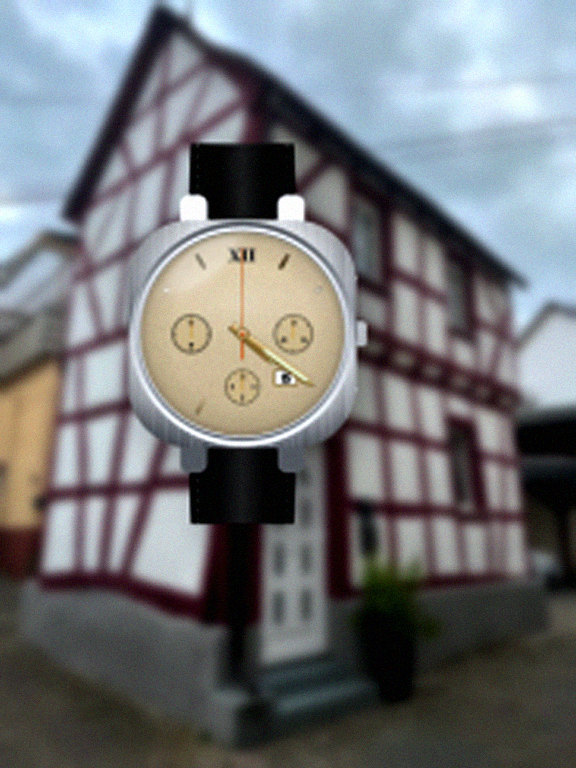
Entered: **4:21**
